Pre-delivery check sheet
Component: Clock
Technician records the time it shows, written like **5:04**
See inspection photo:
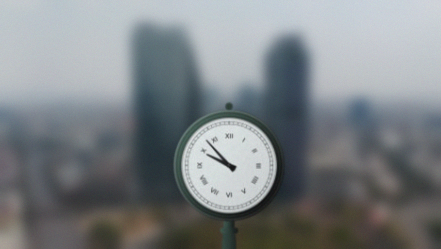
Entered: **9:53**
